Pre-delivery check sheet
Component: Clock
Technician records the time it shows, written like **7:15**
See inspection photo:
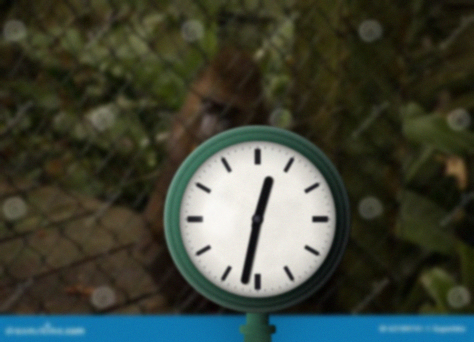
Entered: **12:32**
